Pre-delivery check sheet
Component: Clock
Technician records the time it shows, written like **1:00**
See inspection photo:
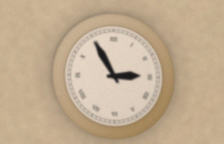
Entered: **2:55**
